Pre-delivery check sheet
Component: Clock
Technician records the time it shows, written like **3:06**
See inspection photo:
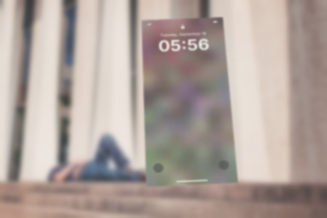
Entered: **5:56**
